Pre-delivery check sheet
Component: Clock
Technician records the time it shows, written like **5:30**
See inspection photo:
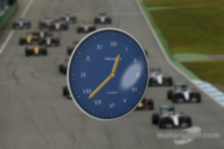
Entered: **12:38**
